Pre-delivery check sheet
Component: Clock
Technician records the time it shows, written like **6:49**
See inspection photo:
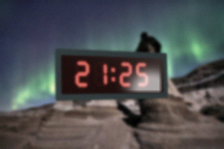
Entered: **21:25**
